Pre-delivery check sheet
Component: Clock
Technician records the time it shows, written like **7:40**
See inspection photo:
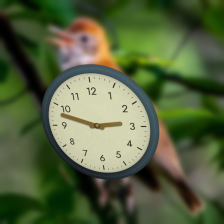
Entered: **2:48**
